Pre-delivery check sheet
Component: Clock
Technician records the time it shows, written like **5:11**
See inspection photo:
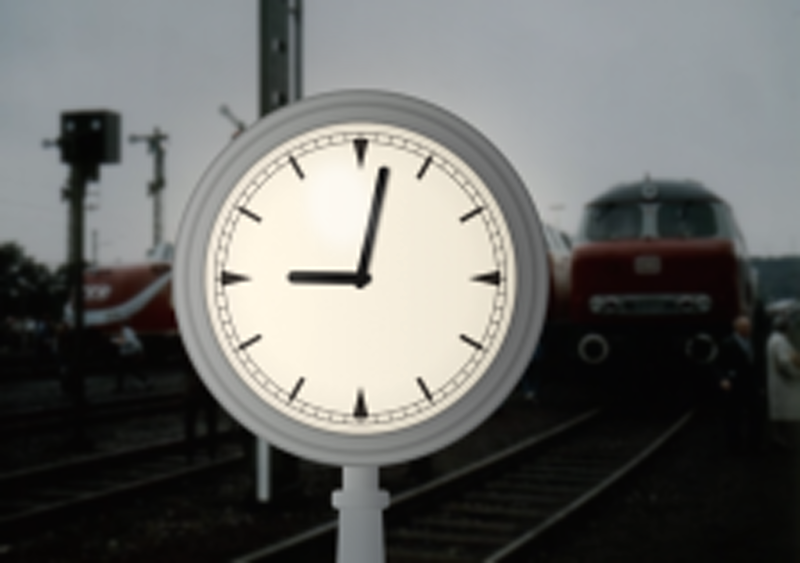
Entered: **9:02**
